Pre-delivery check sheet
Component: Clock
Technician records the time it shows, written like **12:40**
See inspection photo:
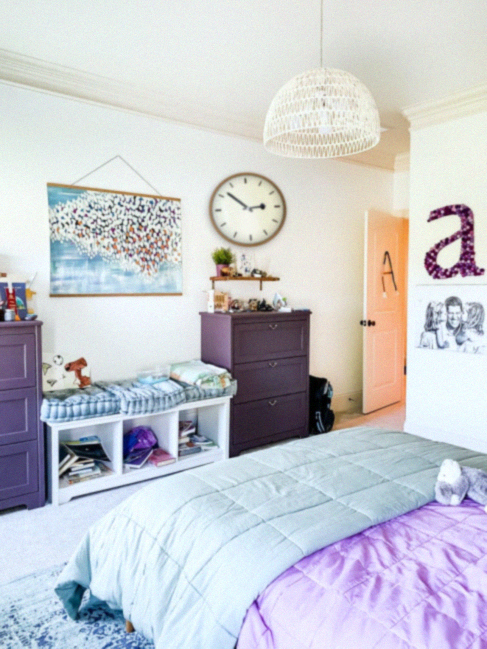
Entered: **2:52**
